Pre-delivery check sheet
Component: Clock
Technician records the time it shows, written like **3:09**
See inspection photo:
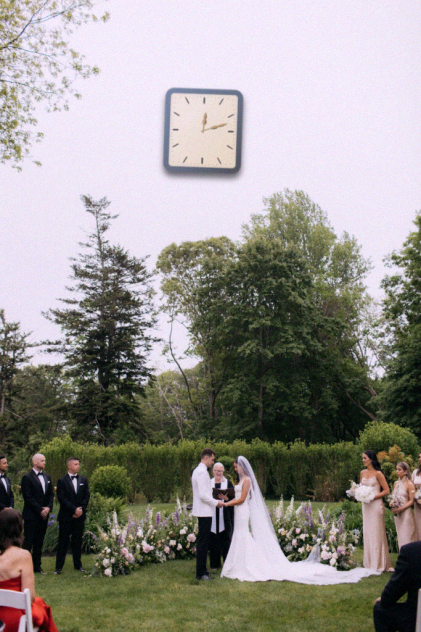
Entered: **12:12**
